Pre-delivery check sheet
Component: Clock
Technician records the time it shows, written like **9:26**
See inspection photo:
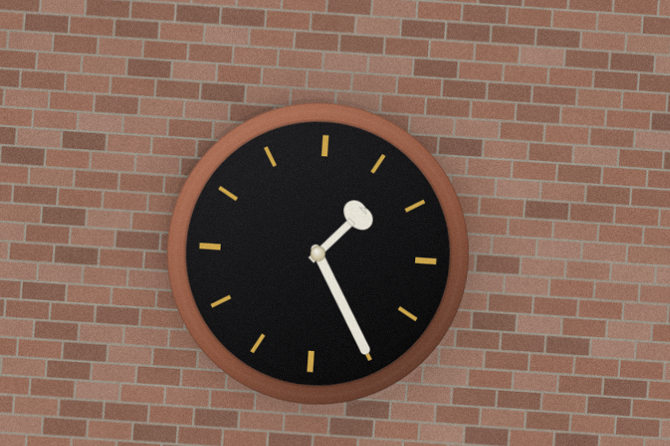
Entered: **1:25**
